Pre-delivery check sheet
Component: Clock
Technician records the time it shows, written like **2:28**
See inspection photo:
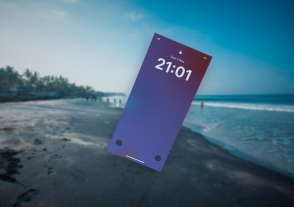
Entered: **21:01**
